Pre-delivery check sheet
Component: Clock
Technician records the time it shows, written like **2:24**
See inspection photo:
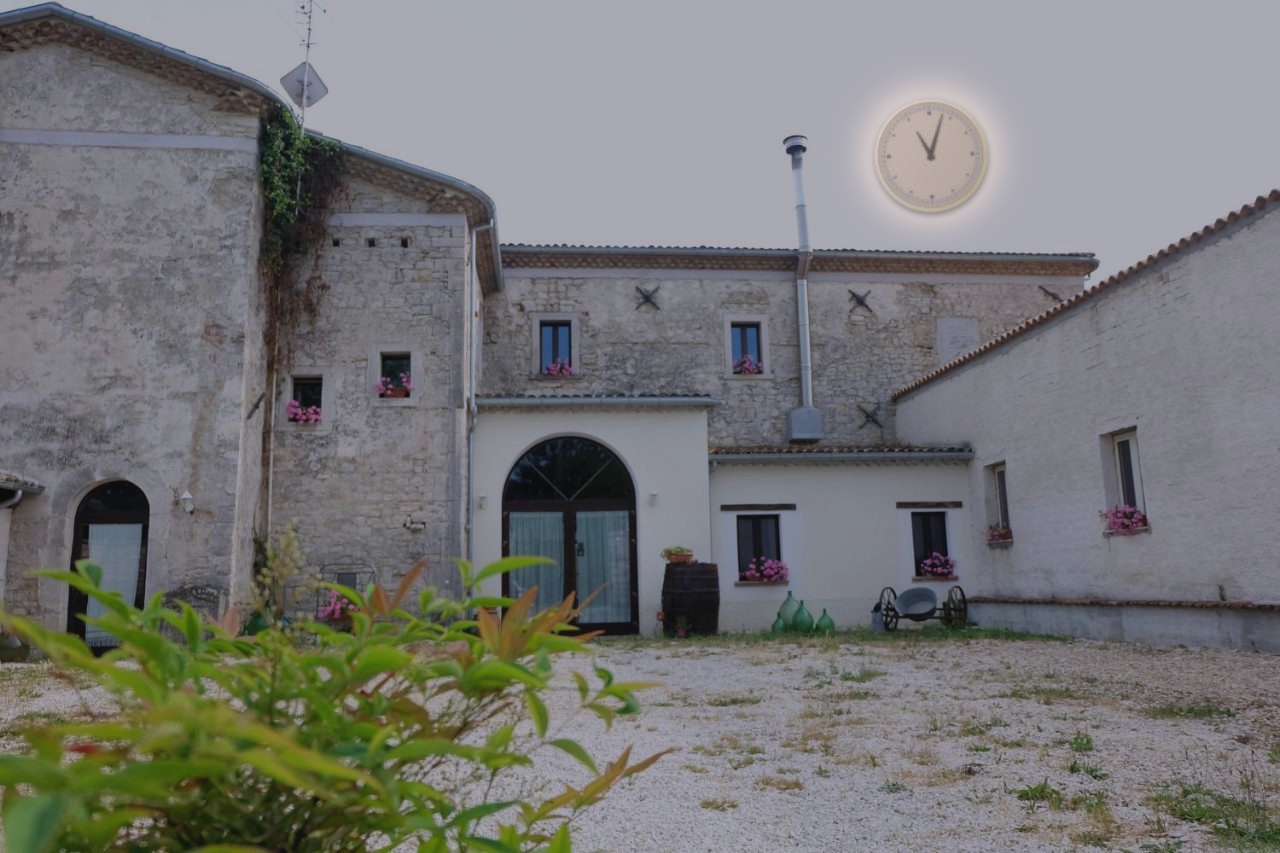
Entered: **11:03**
